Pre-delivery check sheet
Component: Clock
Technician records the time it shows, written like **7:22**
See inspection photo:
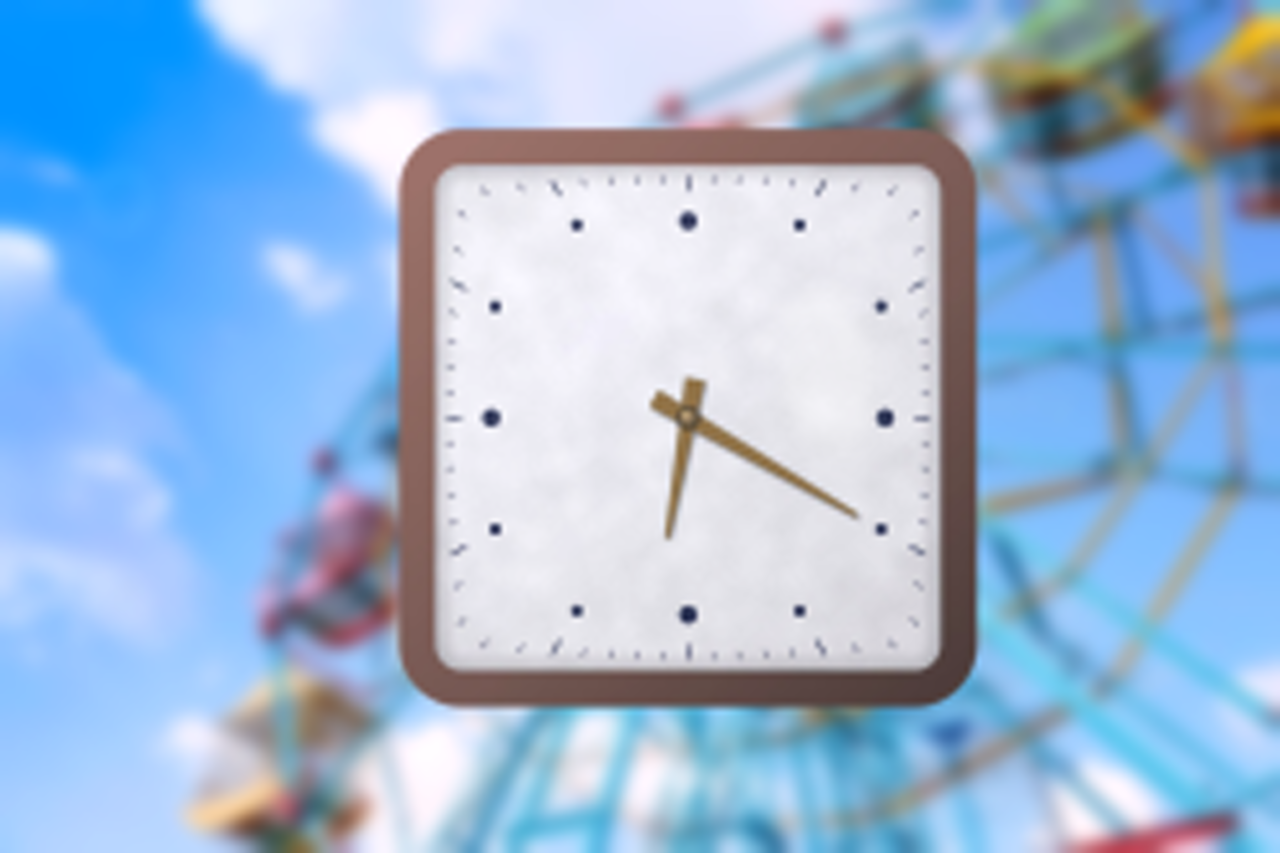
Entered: **6:20**
